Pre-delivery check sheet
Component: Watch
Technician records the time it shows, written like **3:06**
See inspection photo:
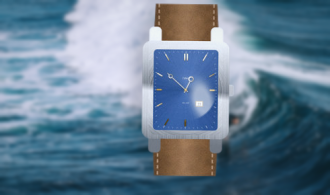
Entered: **12:52**
